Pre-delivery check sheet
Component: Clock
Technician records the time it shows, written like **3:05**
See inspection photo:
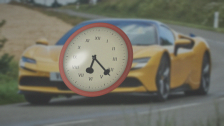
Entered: **6:22**
